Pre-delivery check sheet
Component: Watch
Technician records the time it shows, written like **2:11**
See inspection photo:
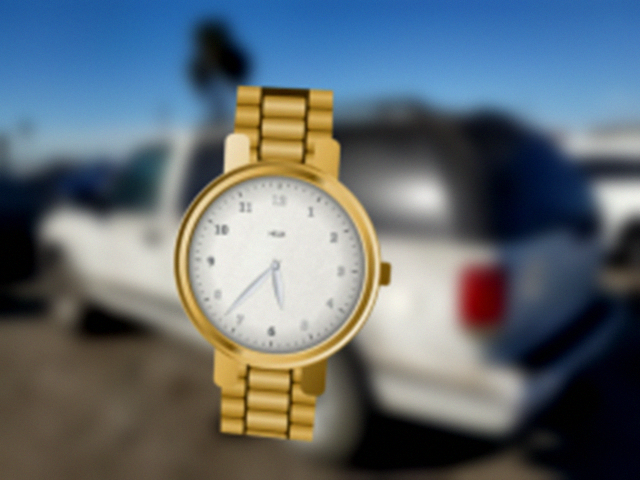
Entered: **5:37**
